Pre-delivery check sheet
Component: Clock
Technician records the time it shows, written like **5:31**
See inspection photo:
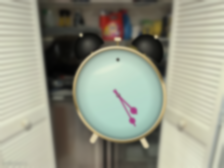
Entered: **4:25**
